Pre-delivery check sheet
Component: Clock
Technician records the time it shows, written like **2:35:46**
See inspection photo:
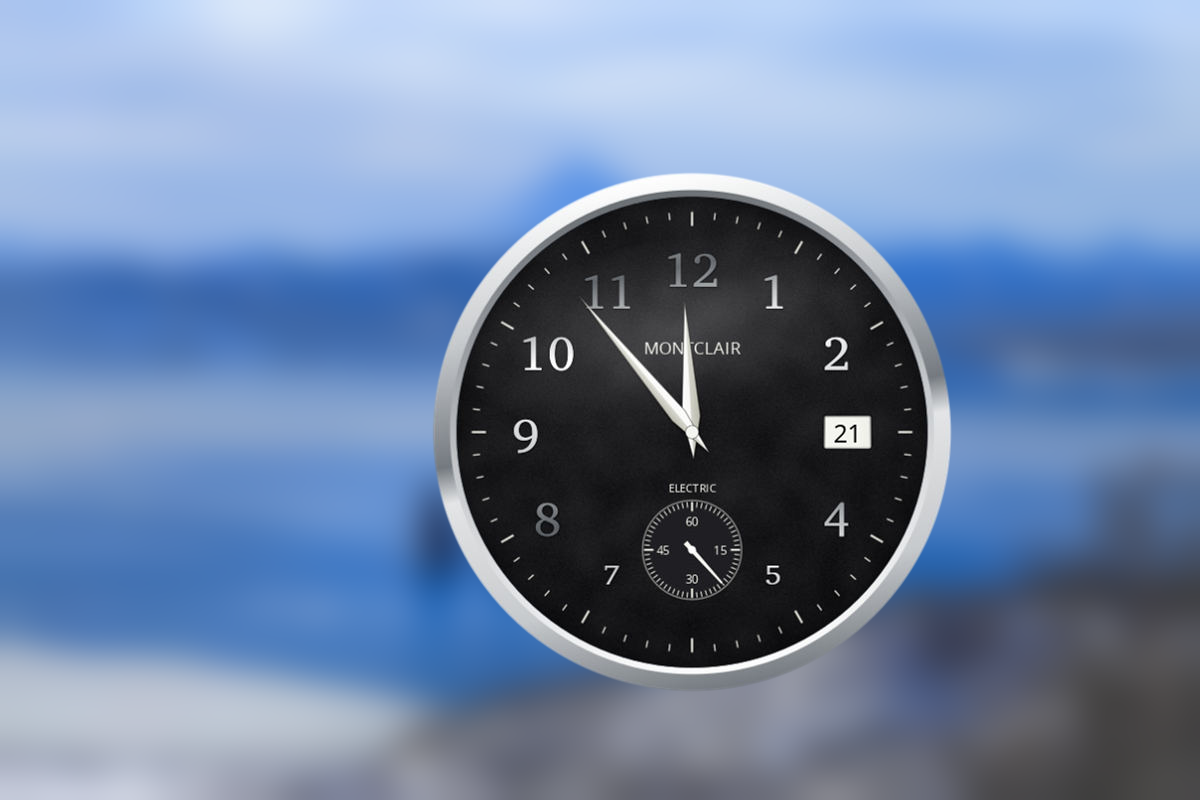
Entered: **11:53:23**
